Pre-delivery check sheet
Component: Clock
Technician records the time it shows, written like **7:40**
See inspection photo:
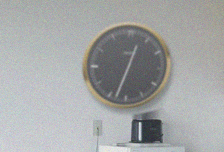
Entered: **12:33**
